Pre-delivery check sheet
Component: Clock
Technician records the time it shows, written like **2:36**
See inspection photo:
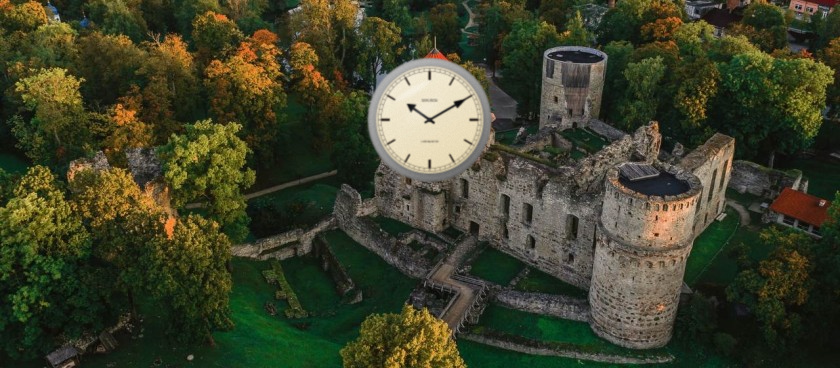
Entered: **10:10**
